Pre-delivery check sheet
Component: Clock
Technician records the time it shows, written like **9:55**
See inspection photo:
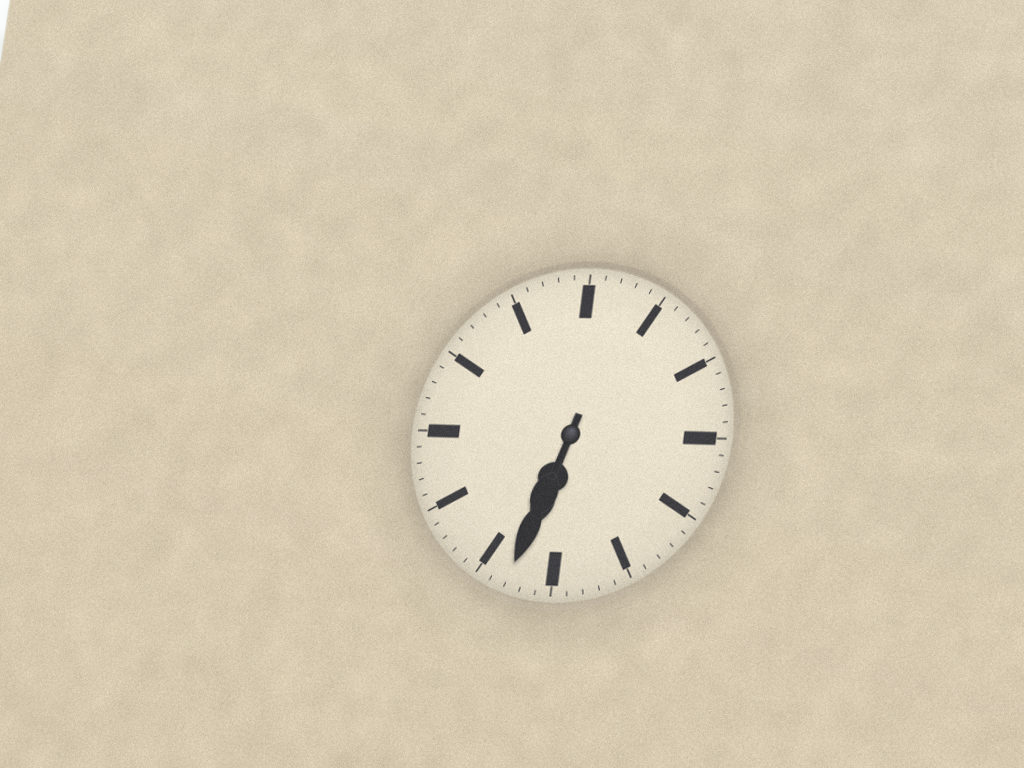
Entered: **6:33**
